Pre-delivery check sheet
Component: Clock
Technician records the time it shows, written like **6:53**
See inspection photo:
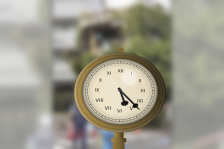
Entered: **5:23**
